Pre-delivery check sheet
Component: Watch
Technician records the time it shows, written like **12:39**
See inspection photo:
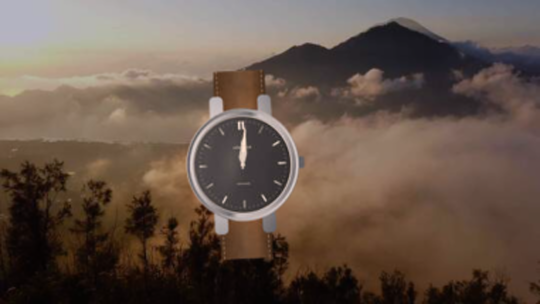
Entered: **12:01**
